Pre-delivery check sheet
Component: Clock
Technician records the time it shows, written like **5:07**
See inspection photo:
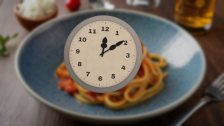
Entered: **12:09**
